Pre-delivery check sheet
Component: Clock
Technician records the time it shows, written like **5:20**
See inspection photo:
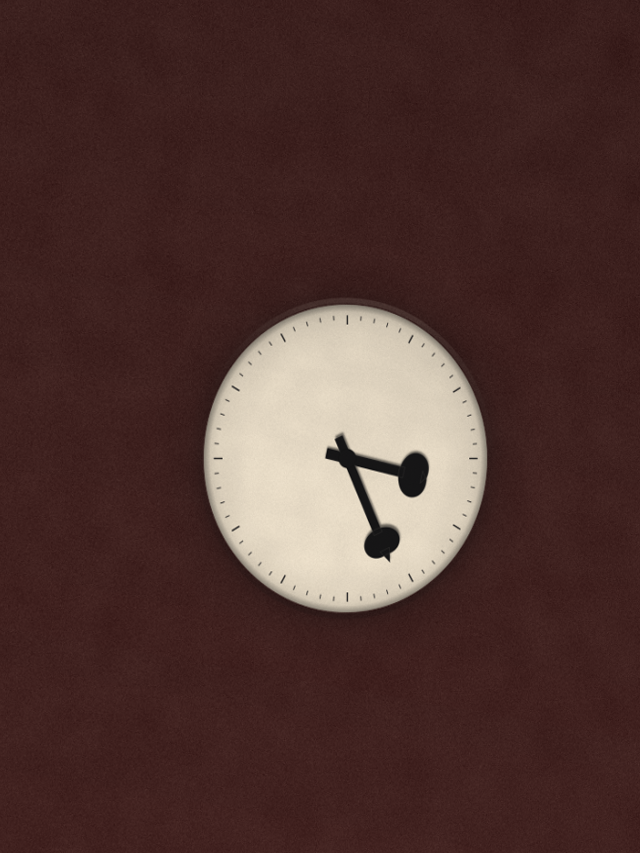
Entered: **3:26**
